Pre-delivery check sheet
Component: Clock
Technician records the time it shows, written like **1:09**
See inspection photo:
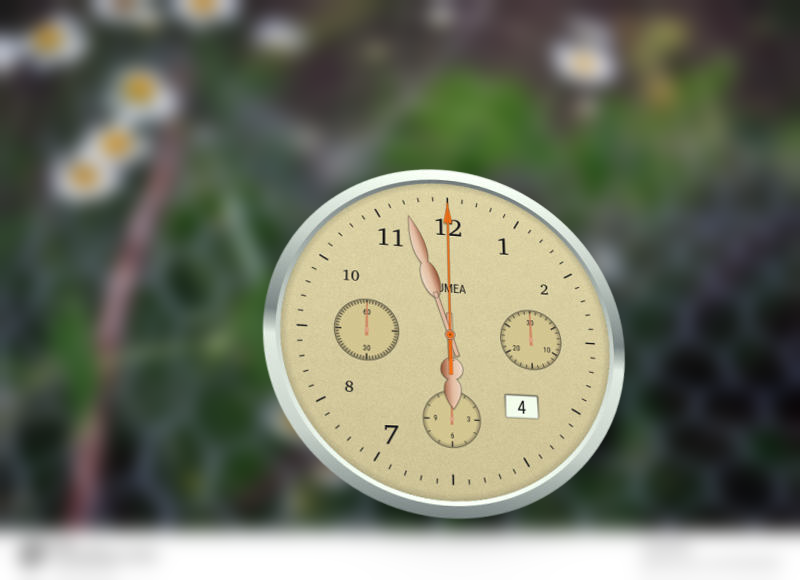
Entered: **5:57**
